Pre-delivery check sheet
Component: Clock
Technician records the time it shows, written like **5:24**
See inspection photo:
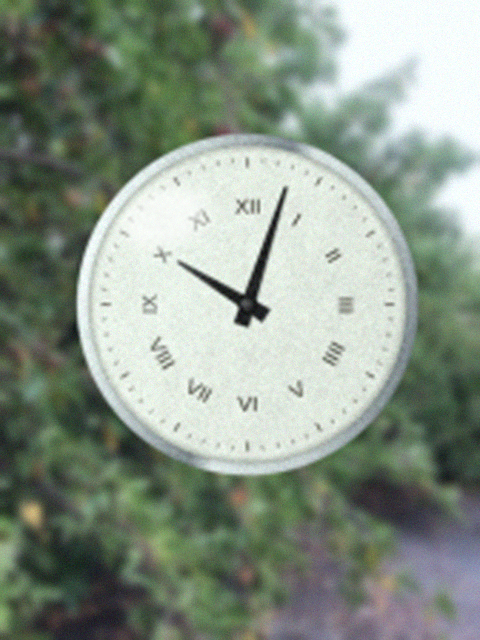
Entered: **10:03**
